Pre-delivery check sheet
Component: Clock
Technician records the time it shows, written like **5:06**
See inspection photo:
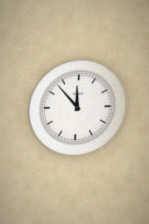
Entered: **11:53**
